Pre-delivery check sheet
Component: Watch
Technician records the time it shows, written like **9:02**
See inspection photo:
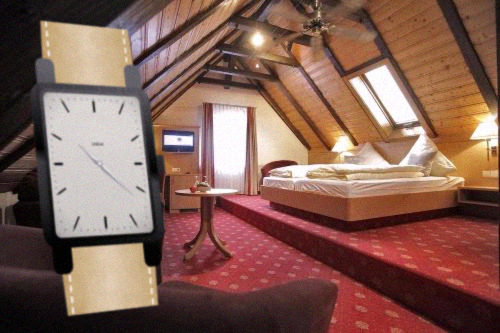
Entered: **10:22**
